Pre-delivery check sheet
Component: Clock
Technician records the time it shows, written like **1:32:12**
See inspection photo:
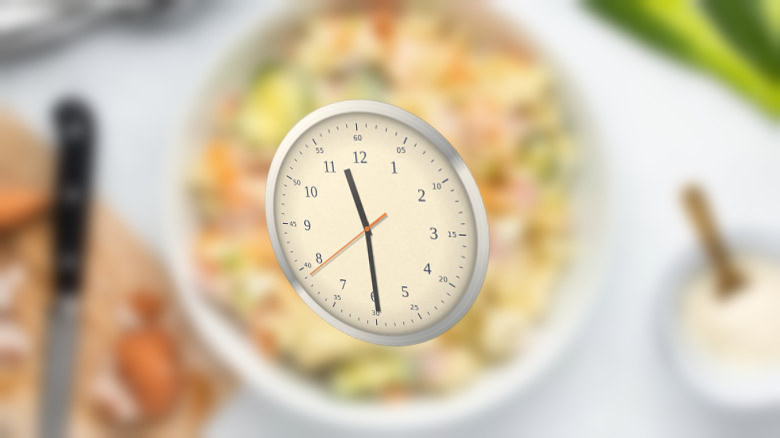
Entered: **11:29:39**
